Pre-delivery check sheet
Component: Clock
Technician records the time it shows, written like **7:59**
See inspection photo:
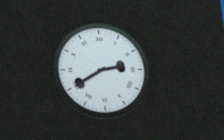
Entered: **2:40**
